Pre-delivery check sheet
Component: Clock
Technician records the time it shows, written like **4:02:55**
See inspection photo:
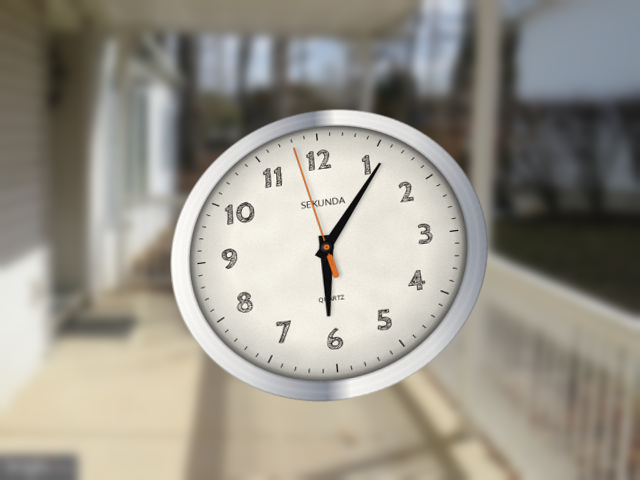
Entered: **6:05:58**
